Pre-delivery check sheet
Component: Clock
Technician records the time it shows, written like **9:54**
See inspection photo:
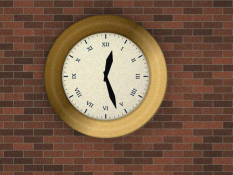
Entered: **12:27**
